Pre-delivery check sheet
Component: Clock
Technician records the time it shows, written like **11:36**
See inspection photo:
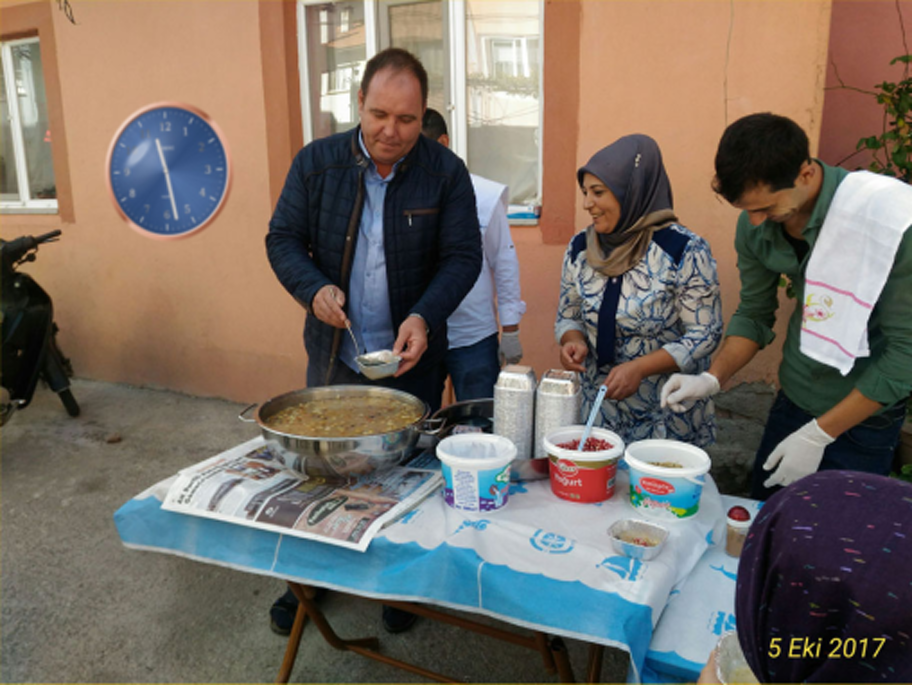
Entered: **11:28**
